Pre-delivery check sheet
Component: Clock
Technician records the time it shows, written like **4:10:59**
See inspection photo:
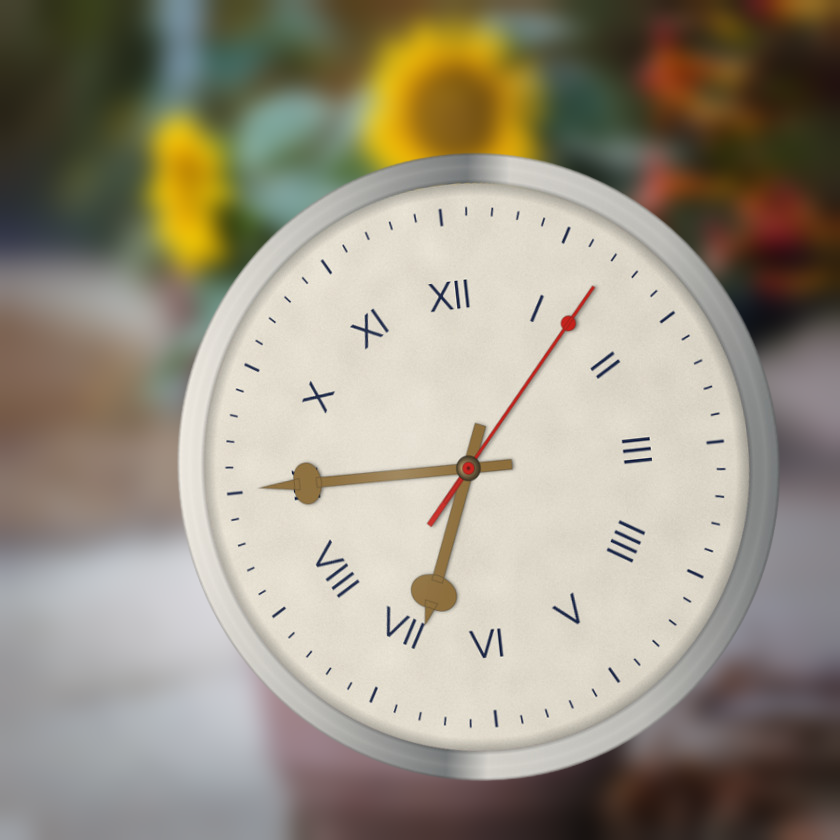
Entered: **6:45:07**
